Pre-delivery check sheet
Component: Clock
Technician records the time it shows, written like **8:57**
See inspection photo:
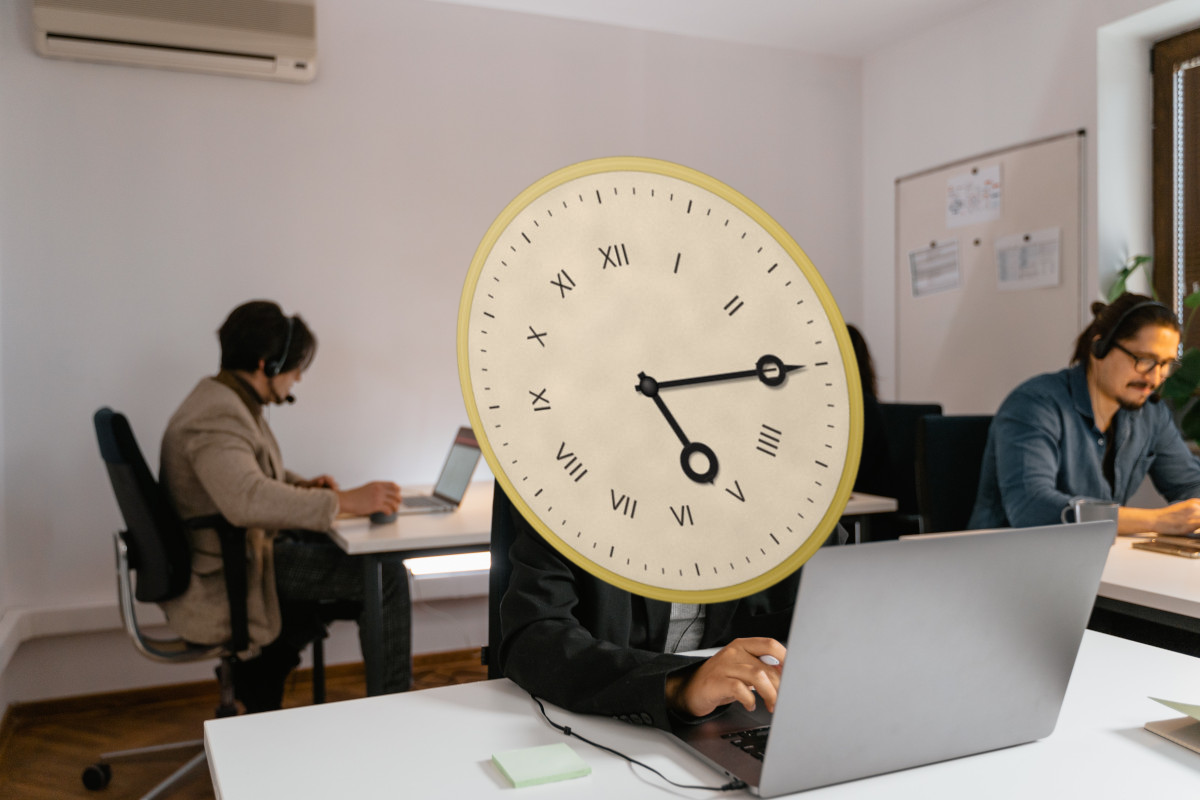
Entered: **5:15**
